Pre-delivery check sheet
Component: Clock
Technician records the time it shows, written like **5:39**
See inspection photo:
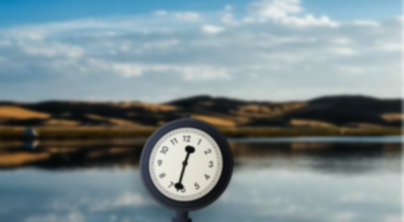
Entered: **12:32**
